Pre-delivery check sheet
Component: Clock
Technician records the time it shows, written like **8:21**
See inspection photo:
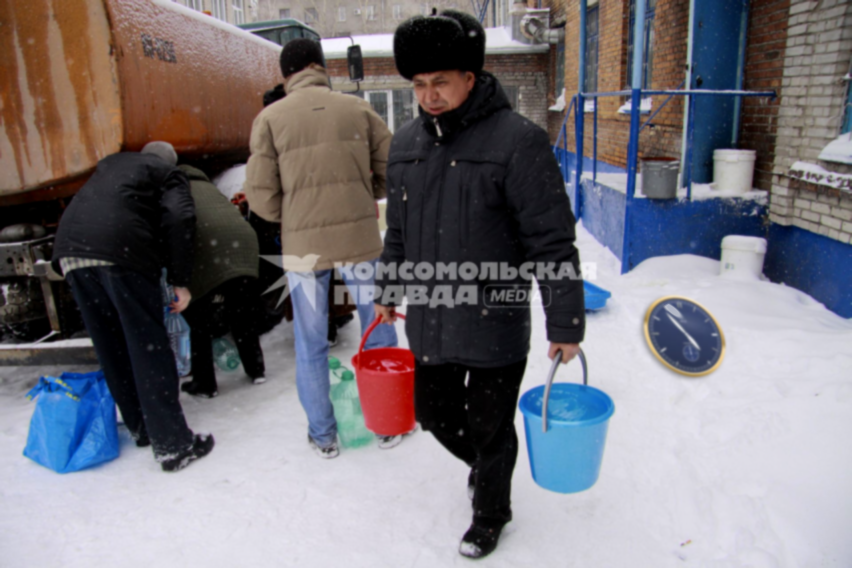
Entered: **4:54**
